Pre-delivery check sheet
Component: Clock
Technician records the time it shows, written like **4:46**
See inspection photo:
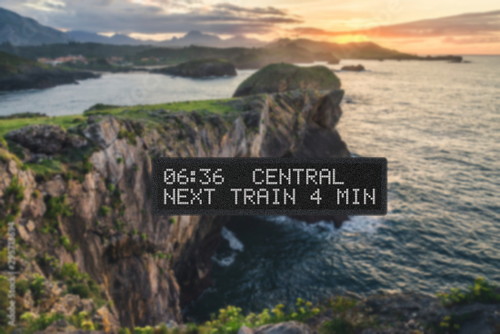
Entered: **6:36**
